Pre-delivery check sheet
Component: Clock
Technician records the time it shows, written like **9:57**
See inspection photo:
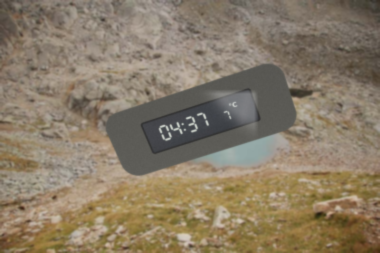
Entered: **4:37**
